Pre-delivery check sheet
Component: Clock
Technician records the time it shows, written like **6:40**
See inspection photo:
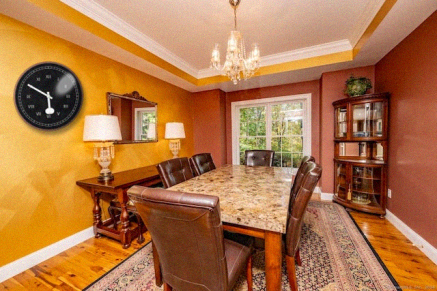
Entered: **5:50**
